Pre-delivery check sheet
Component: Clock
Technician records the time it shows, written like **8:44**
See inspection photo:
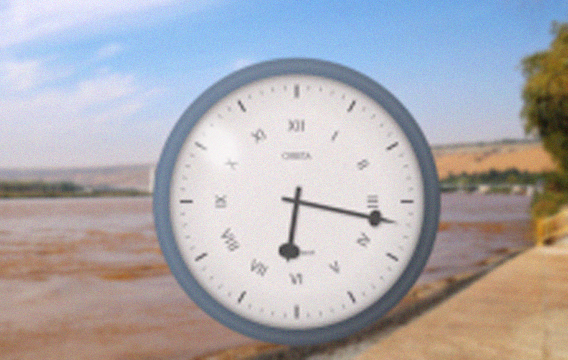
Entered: **6:17**
